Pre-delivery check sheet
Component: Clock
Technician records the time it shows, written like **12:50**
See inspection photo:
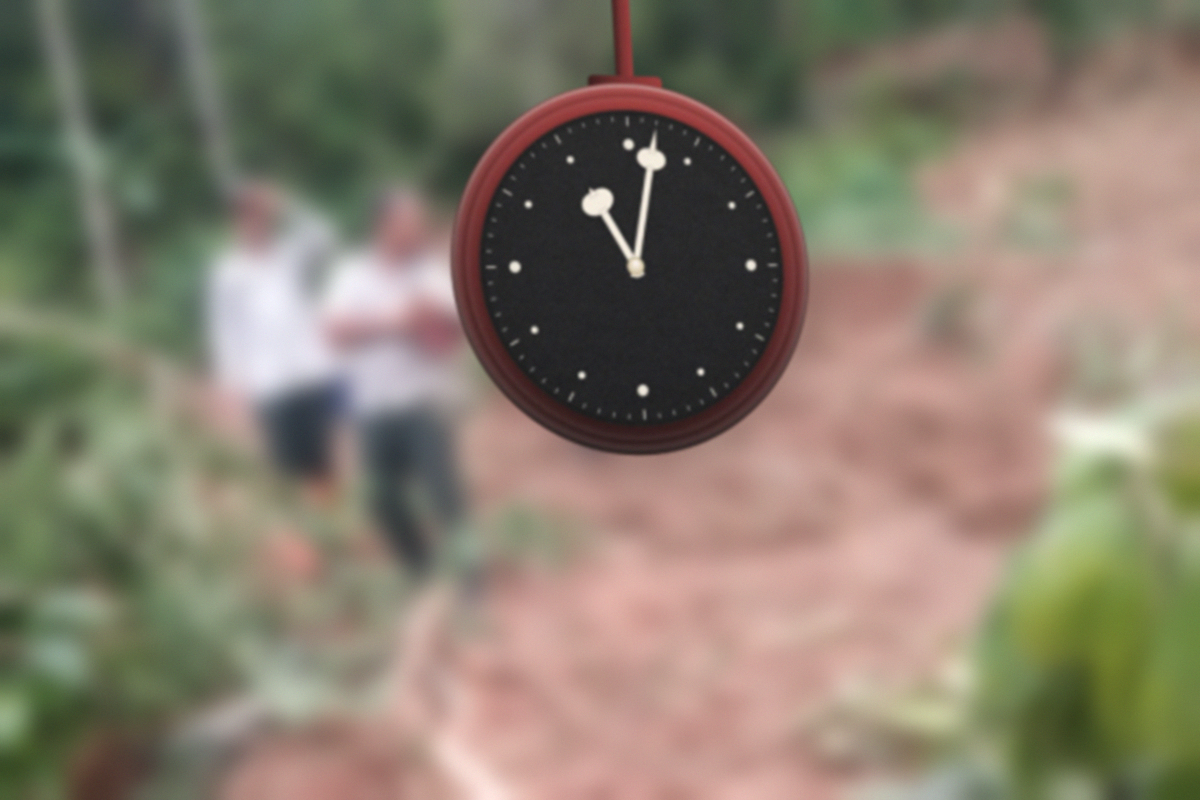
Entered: **11:02**
